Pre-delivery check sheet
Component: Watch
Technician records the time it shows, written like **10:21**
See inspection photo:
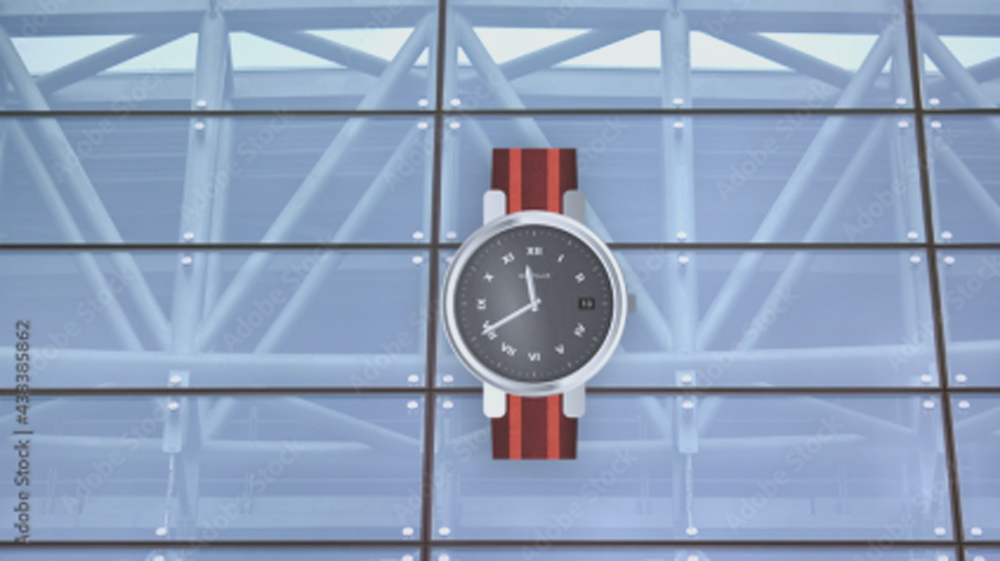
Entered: **11:40**
